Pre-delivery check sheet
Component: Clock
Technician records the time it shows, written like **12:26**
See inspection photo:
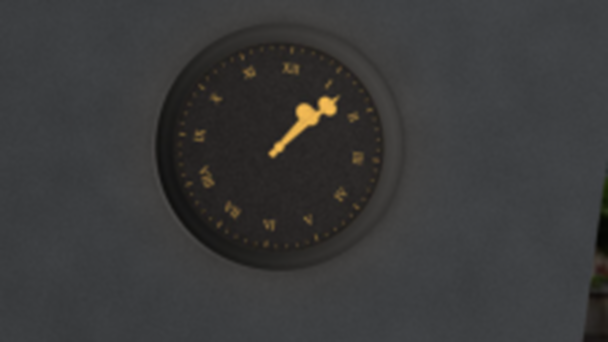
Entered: **1:07**
